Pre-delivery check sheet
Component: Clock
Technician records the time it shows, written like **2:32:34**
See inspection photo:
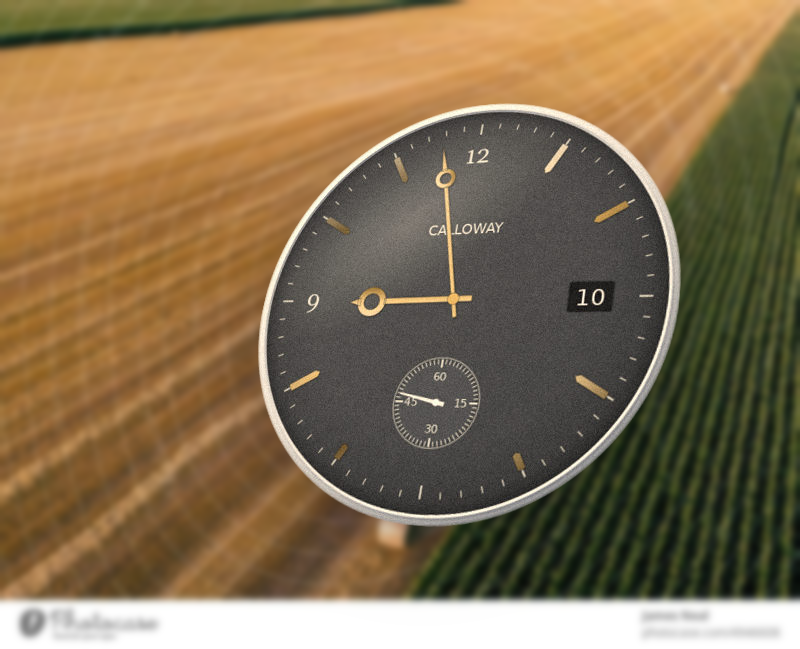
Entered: **8:57:47**
